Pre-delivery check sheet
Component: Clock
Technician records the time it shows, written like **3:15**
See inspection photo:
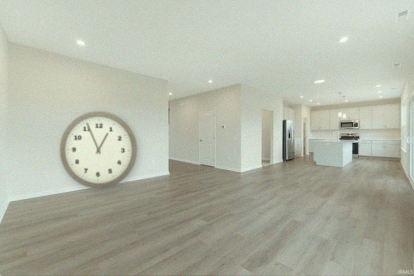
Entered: **12:56**
